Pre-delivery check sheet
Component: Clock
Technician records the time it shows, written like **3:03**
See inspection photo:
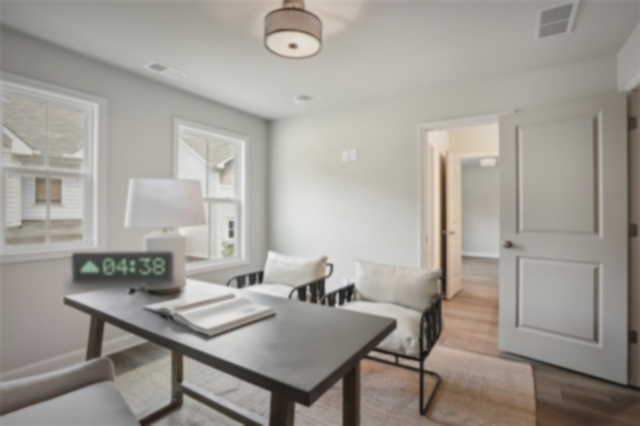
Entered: **4:38**
